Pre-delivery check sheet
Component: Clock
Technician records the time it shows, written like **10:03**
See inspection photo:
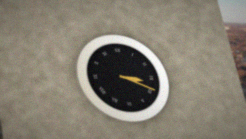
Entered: **3:19**
